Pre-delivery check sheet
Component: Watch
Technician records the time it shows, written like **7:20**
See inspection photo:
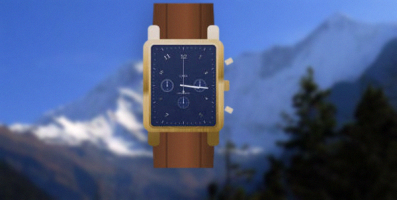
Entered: **3:16**
